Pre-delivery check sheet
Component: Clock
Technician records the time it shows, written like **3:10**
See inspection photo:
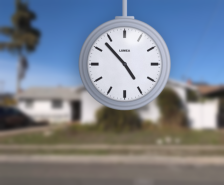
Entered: **4:53**
